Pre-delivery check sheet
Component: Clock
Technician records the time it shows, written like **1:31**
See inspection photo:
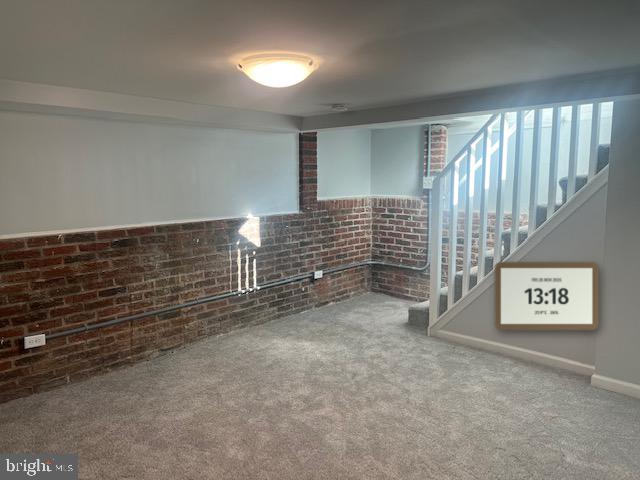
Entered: **13:18**
